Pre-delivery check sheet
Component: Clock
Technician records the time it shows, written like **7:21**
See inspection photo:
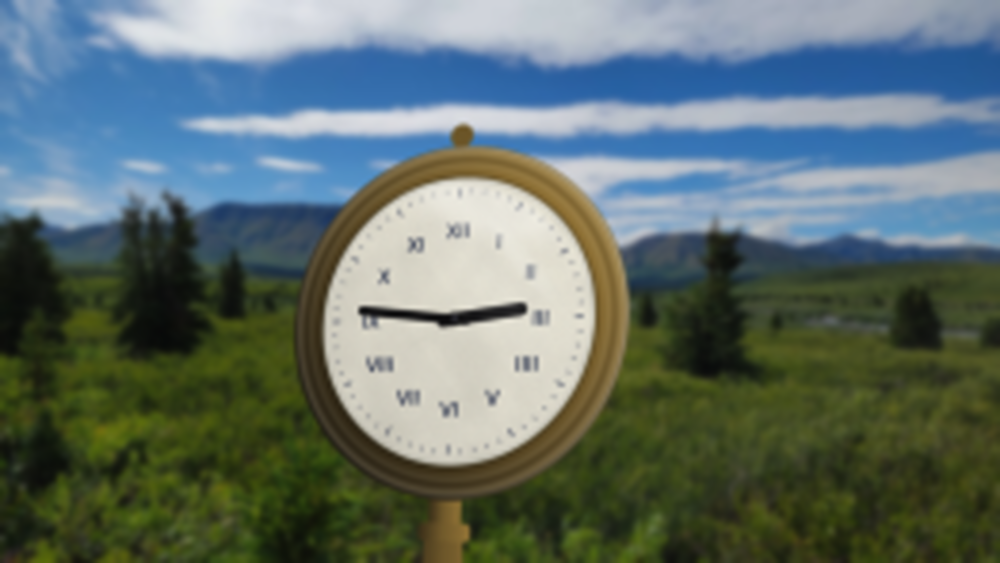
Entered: **2:46**
